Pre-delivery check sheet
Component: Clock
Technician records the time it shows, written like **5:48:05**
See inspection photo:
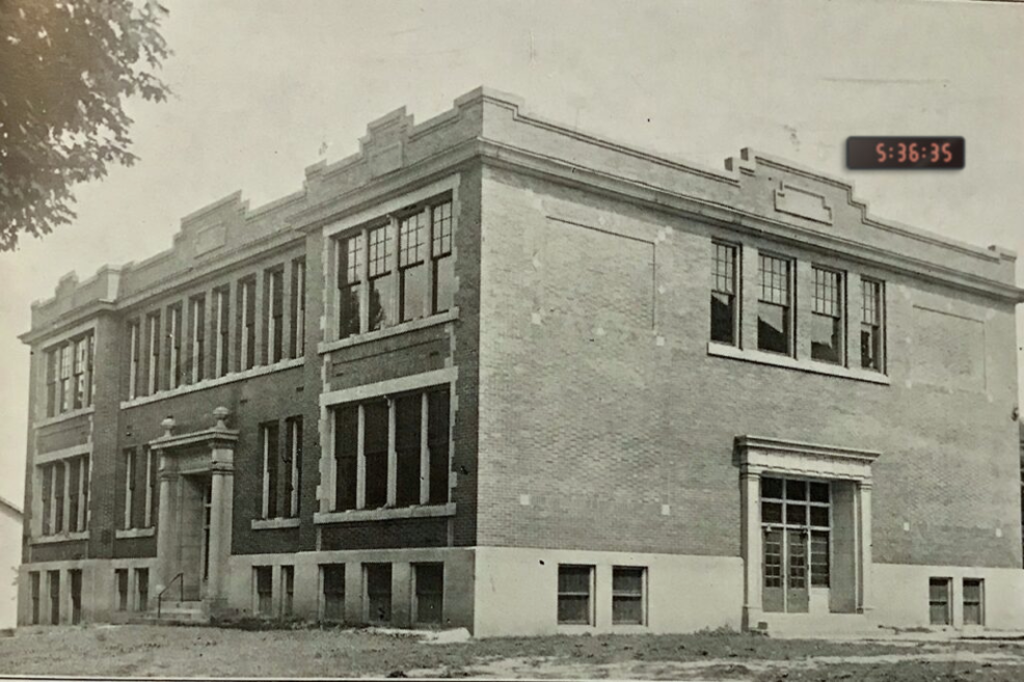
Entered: **5:36:35**
